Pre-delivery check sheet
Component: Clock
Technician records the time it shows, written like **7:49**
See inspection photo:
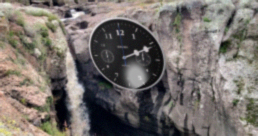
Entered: **2:11**
